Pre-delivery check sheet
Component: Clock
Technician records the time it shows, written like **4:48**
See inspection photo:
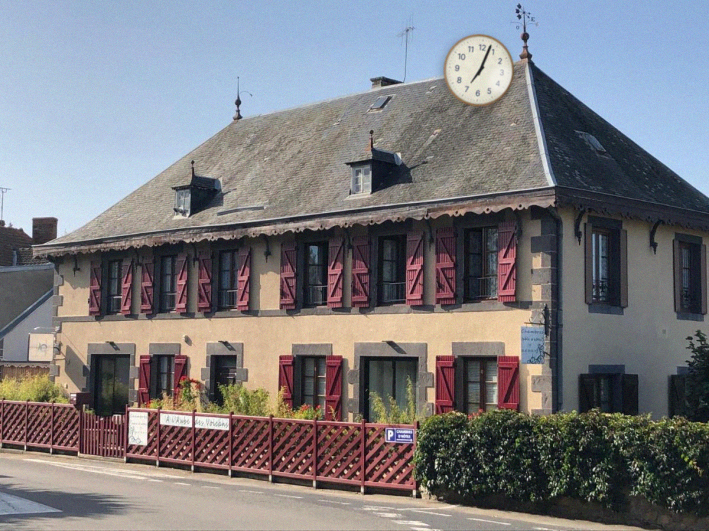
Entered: **7:03**
